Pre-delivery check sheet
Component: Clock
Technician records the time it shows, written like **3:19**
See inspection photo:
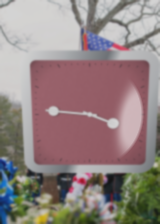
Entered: **3:46**
